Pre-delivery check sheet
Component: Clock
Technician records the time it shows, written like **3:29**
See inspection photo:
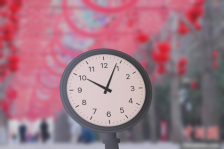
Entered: **10:04**
